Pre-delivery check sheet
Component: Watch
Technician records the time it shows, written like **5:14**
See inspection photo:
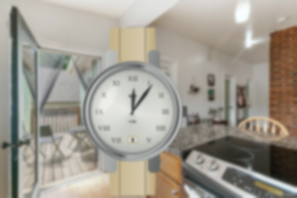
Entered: **12:06**
